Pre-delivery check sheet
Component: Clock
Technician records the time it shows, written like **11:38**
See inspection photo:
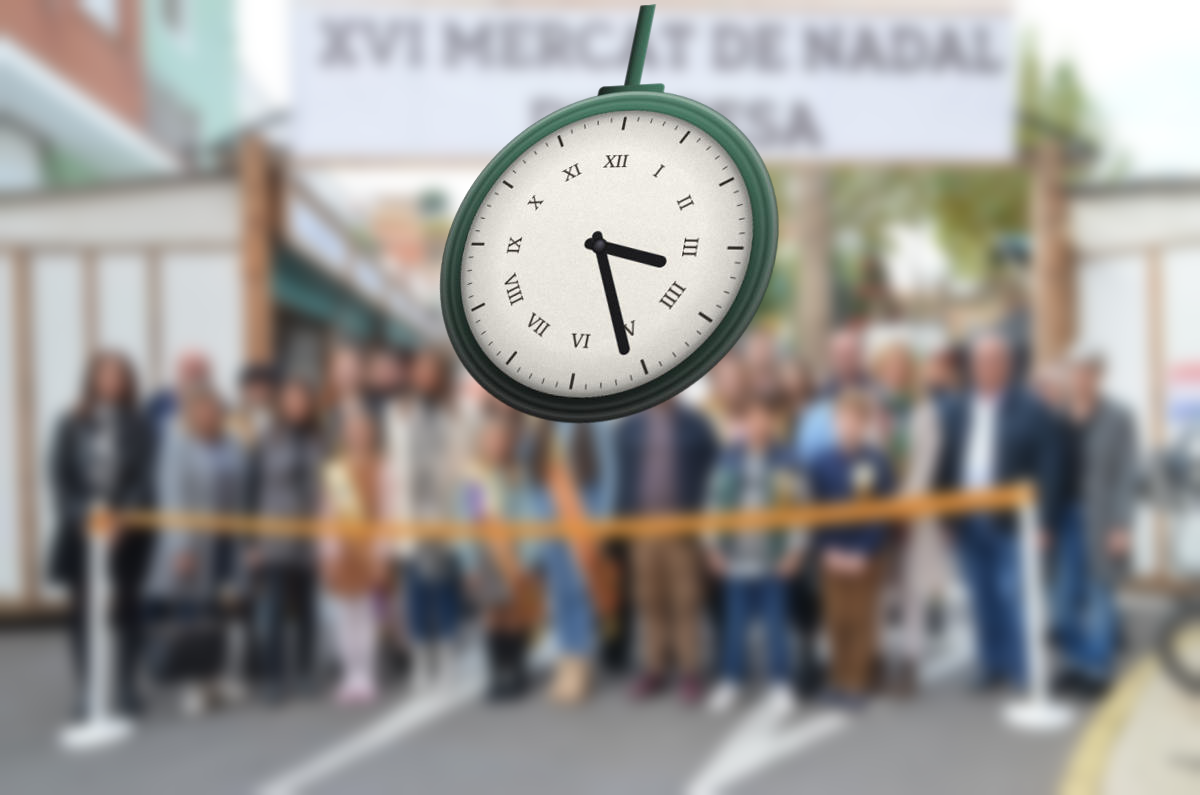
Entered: **3:26**
